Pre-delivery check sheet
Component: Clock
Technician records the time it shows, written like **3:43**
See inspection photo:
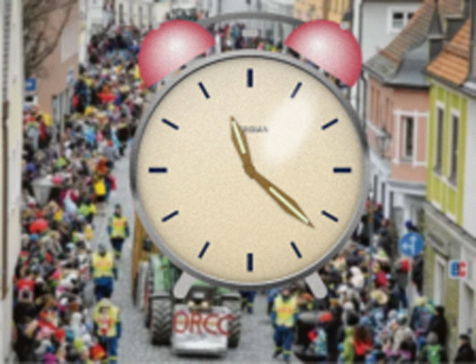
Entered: **11:22**
